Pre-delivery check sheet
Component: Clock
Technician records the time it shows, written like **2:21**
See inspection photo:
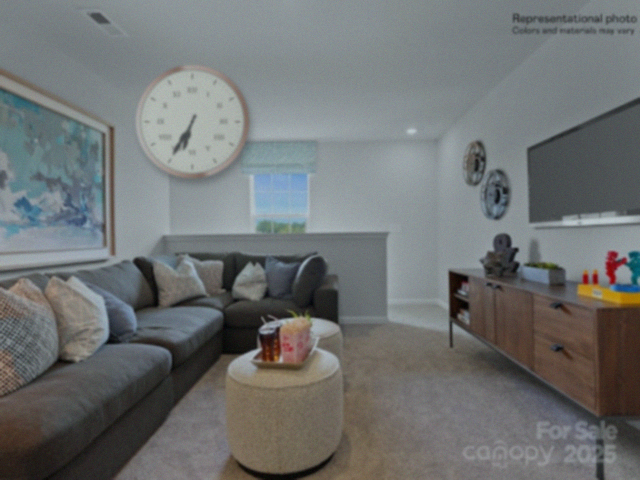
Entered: **6:35**
